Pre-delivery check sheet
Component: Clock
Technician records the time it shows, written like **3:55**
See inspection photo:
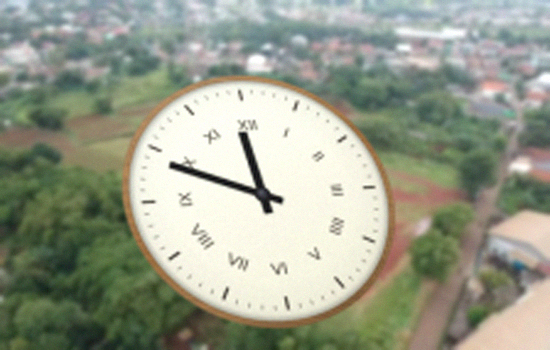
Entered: **11:49**
